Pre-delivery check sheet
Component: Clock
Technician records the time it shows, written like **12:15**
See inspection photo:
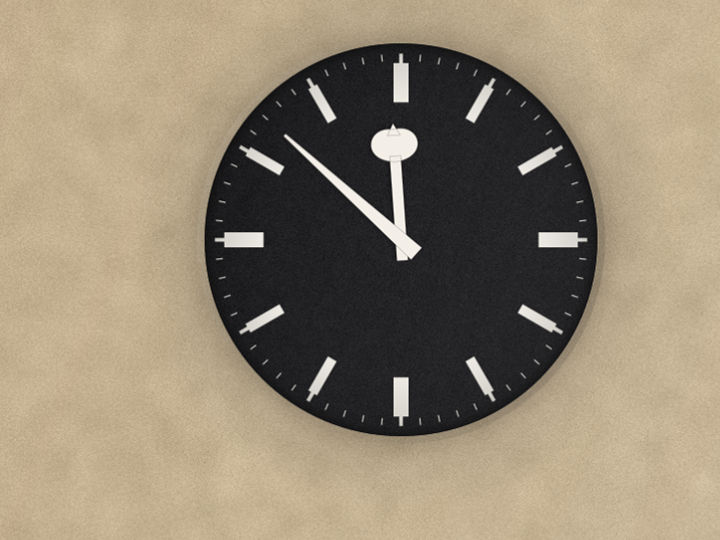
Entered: **11:52**
